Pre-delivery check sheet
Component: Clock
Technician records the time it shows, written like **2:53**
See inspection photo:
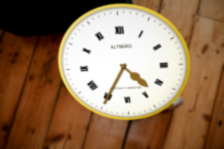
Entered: **4:35**
